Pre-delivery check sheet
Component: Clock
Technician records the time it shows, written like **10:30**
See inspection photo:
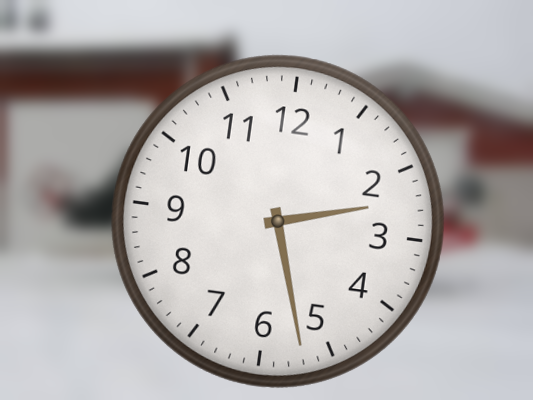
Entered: **2:27**
